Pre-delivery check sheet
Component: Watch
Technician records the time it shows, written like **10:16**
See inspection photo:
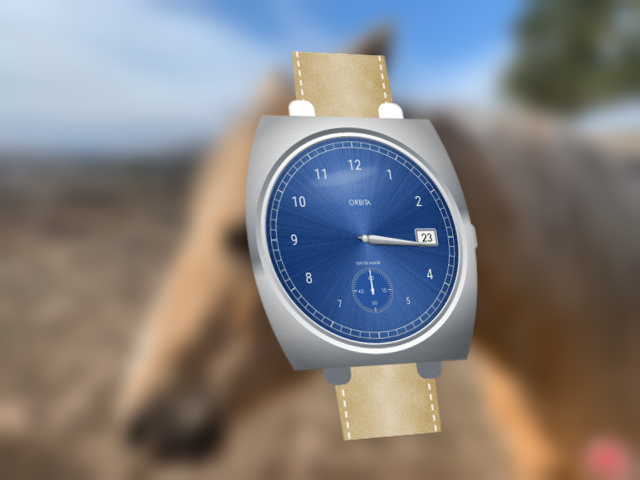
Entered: **3:16**
